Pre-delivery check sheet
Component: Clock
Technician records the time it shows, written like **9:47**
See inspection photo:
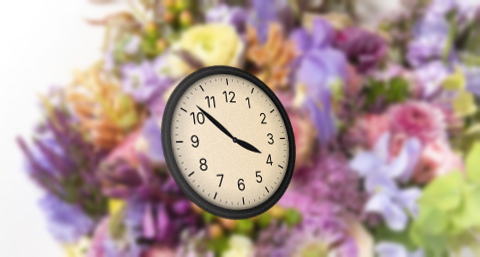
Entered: **3:52**
